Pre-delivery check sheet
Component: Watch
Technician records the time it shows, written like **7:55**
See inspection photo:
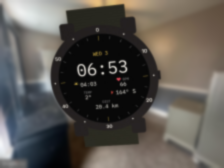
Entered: **6:53**
